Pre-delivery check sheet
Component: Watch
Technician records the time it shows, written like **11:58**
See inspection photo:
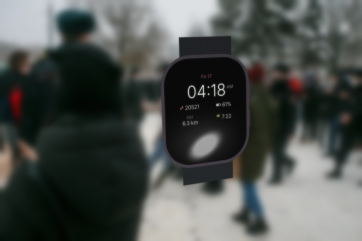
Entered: **4:18**
